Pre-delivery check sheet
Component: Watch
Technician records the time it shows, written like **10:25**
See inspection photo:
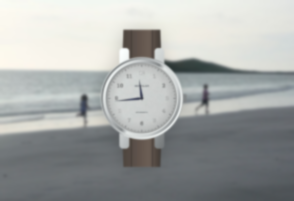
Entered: **11:44**
